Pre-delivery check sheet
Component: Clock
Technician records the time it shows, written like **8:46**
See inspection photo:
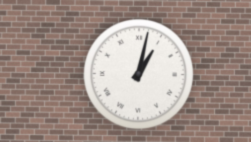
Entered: **1:02**
